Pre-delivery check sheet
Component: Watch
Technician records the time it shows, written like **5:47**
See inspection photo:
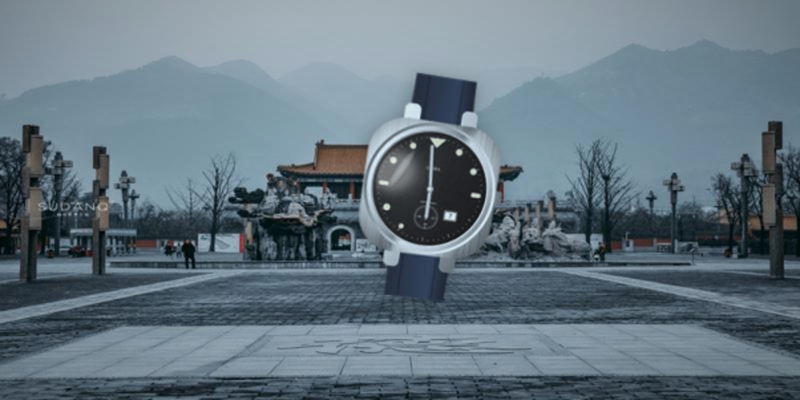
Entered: **5:59**
